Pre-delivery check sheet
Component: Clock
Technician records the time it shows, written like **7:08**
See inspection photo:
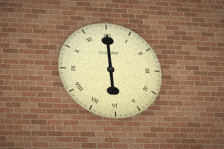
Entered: **6:00**
